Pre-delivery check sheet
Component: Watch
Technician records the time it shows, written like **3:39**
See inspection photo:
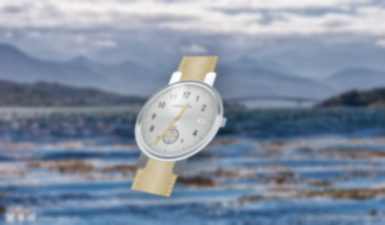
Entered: **12:34**
